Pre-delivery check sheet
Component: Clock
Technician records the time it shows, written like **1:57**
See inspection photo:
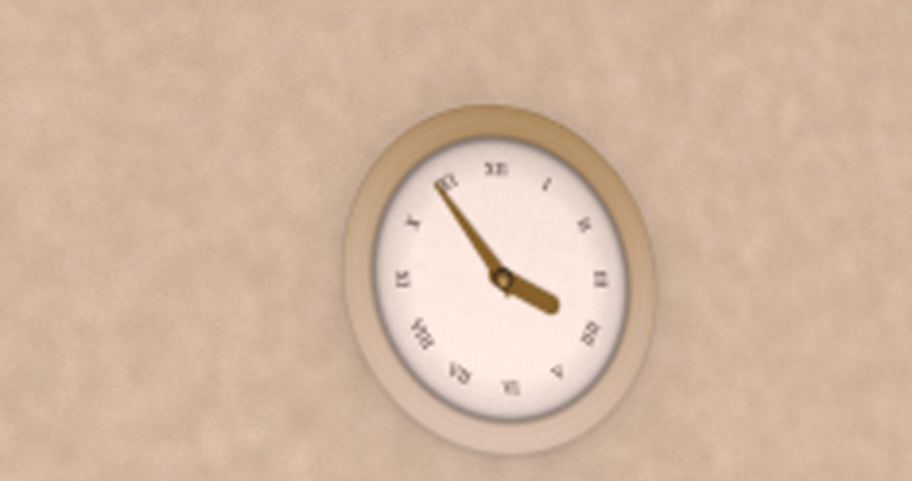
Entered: **3:54**
